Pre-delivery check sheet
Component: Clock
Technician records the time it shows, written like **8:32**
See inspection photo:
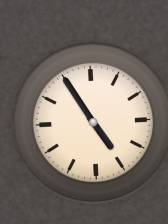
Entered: **4:55**
